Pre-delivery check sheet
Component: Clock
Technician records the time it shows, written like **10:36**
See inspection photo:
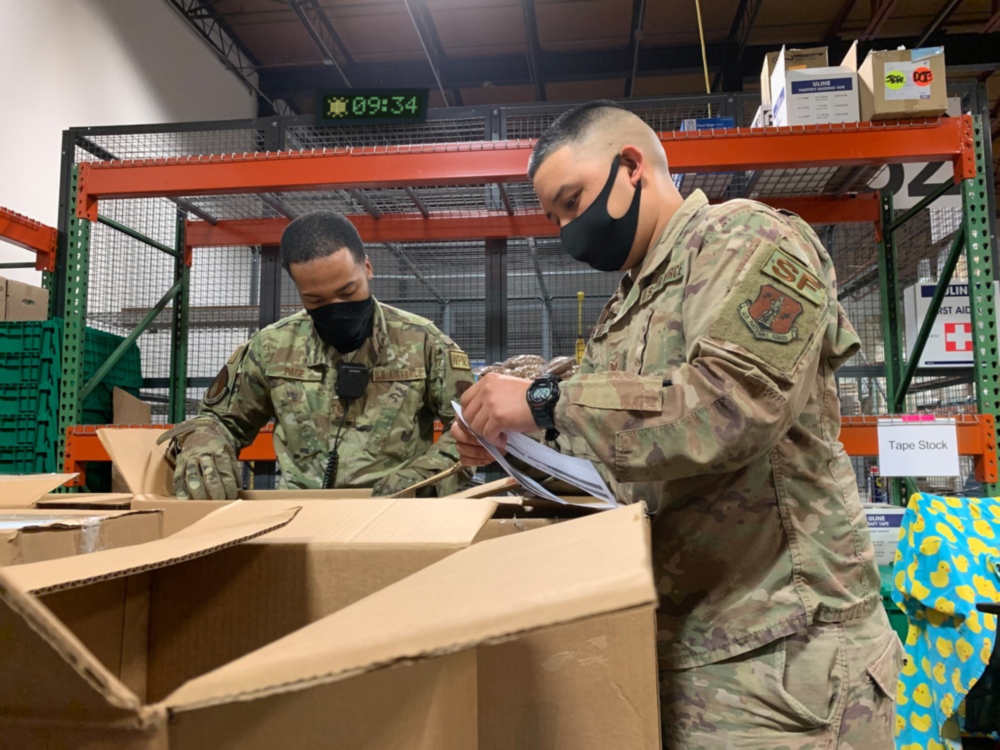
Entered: **9:34**
